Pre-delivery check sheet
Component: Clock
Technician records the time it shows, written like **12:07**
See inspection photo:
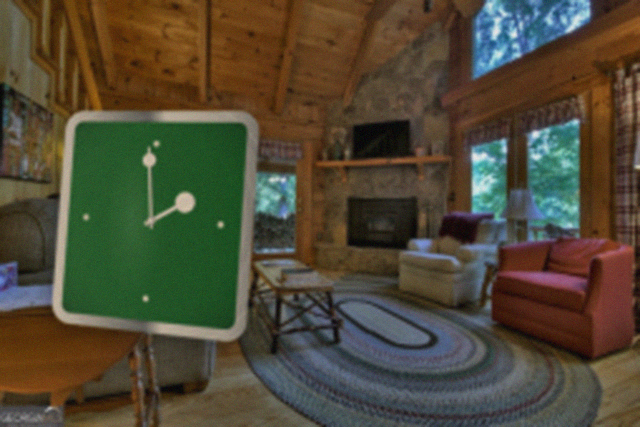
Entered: **1:59**
